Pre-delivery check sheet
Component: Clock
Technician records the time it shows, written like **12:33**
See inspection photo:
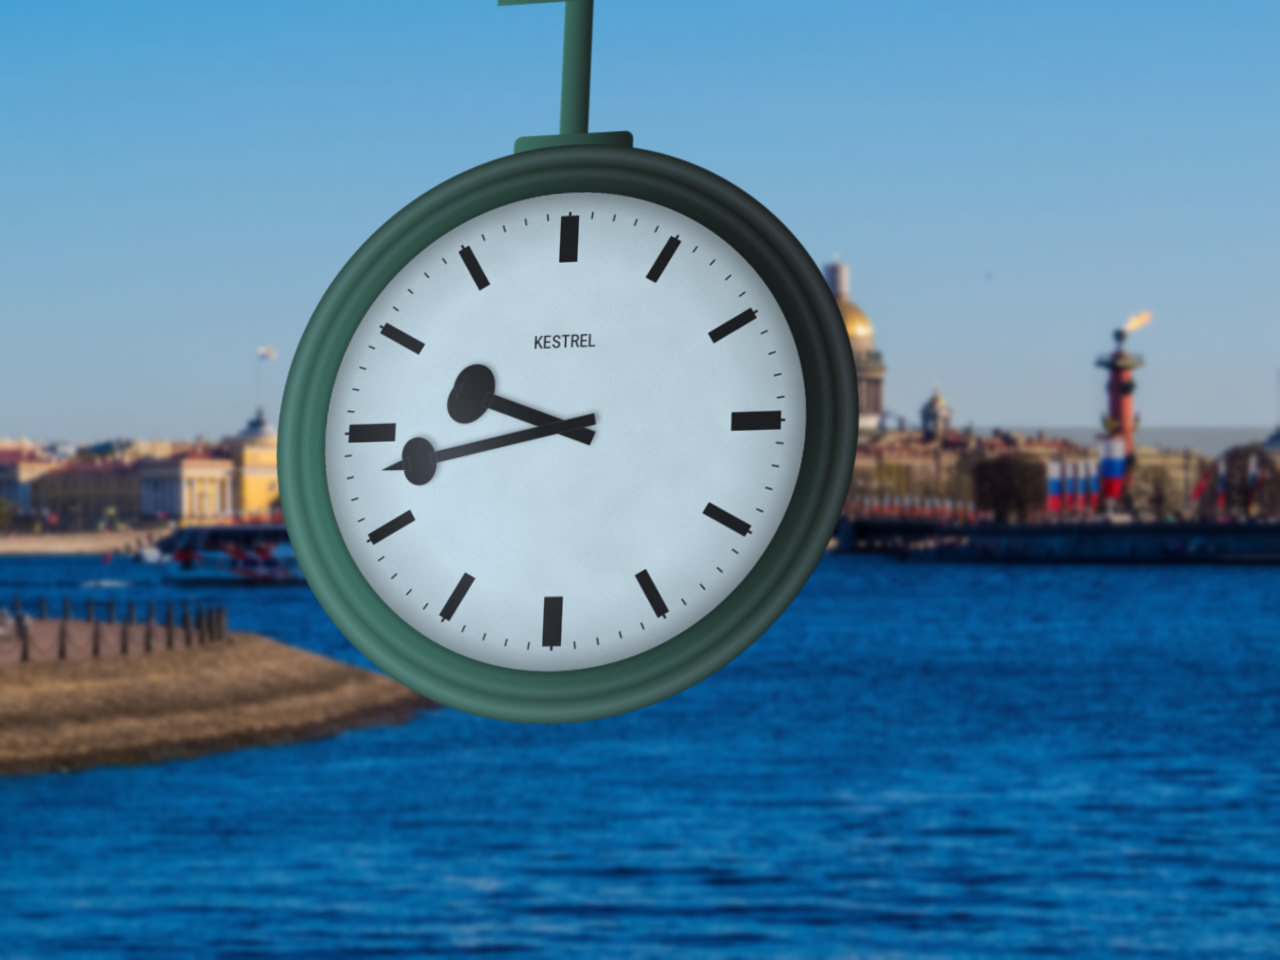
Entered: **9:43**
